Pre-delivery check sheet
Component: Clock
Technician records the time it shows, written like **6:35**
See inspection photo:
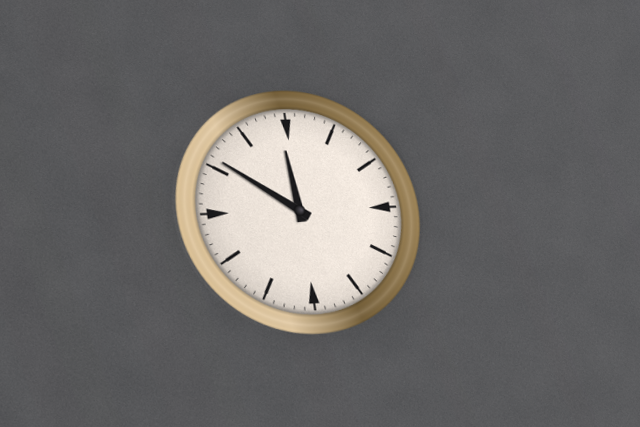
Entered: **11:51**
